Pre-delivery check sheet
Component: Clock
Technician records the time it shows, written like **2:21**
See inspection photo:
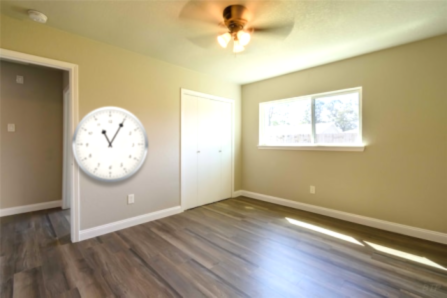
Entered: **11:05**
